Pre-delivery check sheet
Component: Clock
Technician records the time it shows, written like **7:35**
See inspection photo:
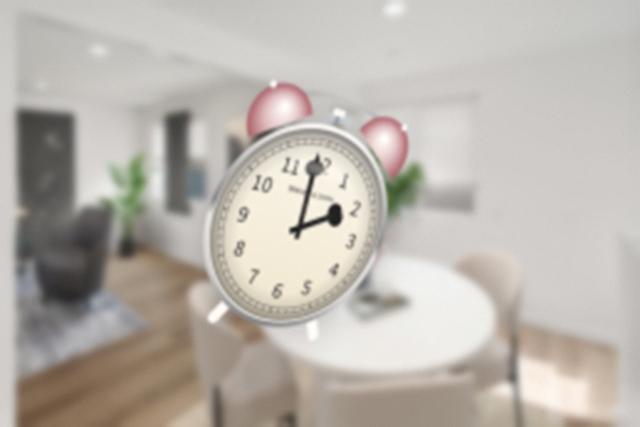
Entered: **1:59**
